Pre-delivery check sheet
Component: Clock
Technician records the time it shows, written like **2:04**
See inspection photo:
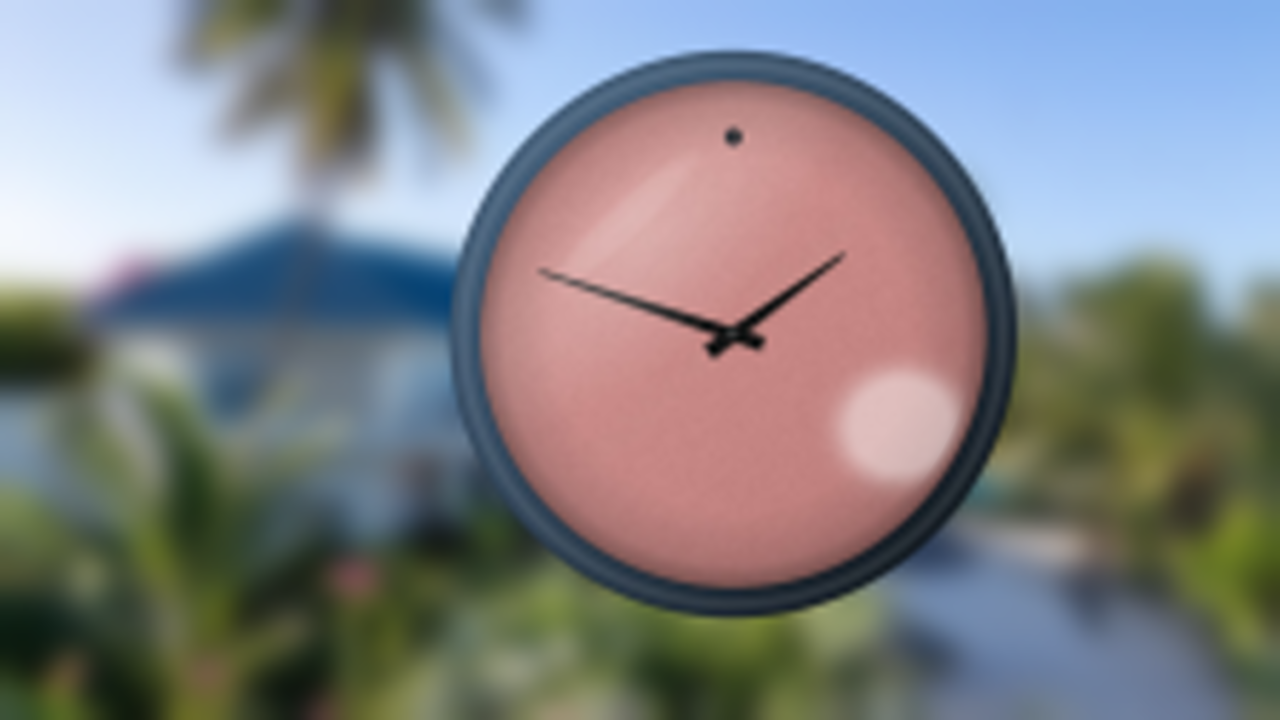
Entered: **1:48**
